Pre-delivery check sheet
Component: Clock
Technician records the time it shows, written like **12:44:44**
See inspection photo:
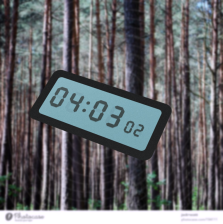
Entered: **4:03:02**
